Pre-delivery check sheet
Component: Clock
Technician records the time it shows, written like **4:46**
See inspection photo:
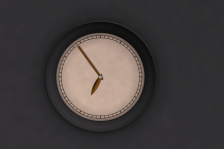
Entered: **6:54**
